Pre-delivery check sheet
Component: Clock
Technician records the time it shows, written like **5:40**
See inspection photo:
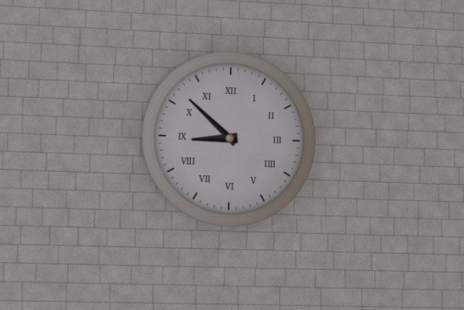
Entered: **8:52**
